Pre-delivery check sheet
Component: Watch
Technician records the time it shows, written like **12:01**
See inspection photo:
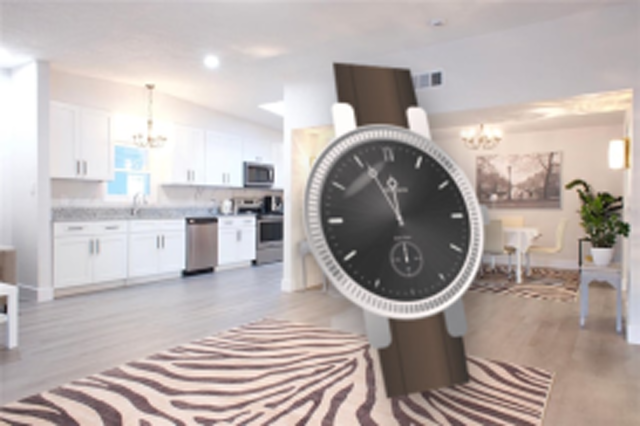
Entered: **11:56**
